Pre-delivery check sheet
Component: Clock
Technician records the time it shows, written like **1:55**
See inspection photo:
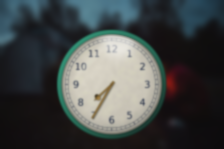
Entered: **7:35**
